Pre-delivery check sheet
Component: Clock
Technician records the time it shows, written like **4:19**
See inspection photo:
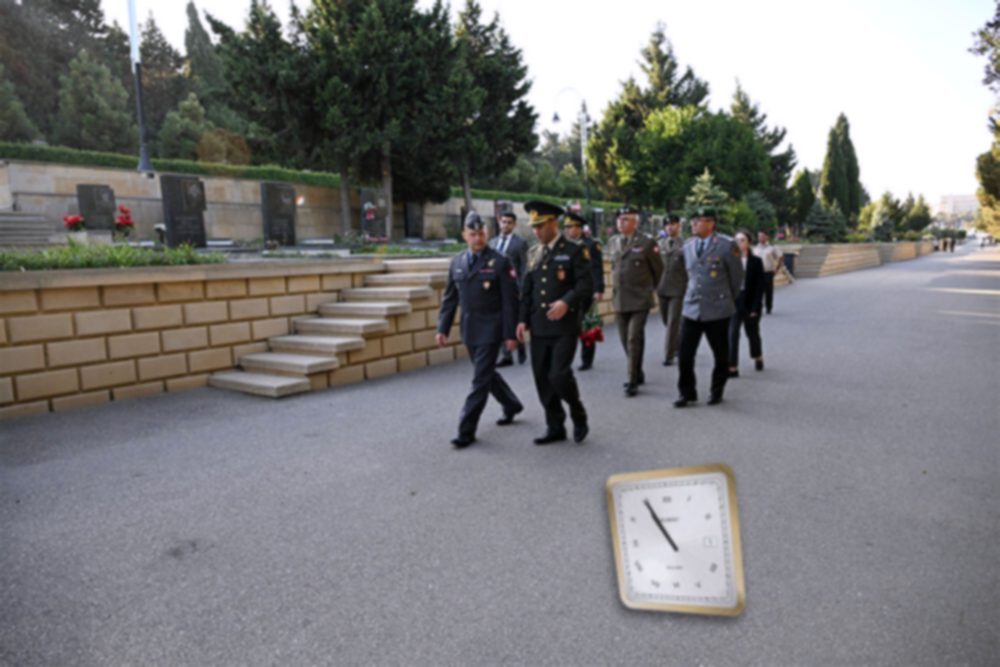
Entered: **10:55**
